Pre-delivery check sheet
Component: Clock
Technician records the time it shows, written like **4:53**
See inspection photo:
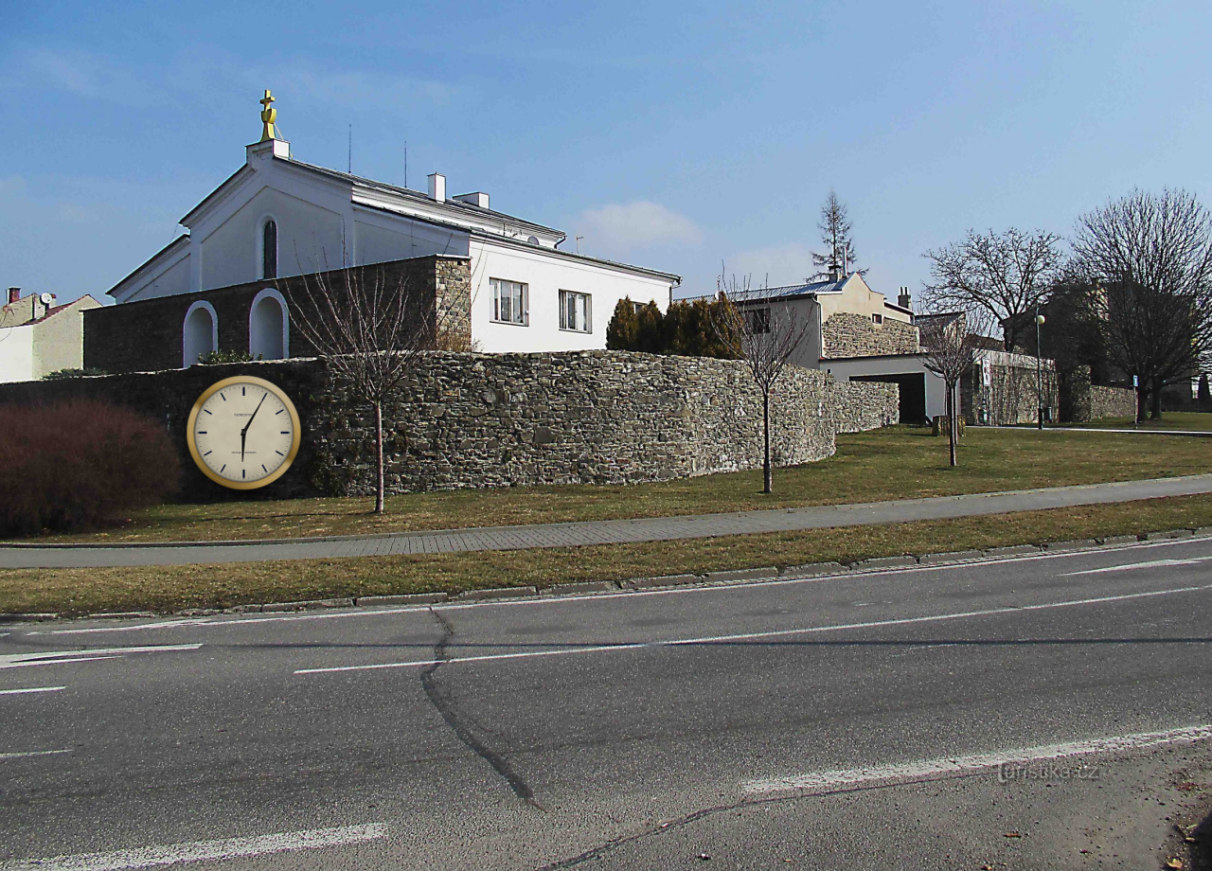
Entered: **6:05**
